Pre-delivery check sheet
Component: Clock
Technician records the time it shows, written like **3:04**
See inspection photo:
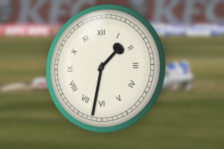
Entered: **1:32**
